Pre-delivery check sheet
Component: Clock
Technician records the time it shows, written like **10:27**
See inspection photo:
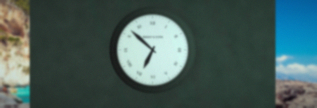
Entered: **6:52**
